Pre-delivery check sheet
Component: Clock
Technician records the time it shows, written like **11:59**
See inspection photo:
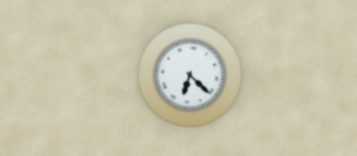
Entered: **6:21**
